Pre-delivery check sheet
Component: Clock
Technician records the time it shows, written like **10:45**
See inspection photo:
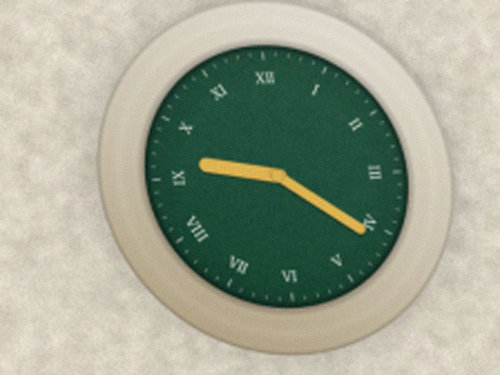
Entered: **9:21**
